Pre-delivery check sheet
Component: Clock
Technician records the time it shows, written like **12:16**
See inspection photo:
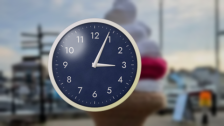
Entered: **3:04**
